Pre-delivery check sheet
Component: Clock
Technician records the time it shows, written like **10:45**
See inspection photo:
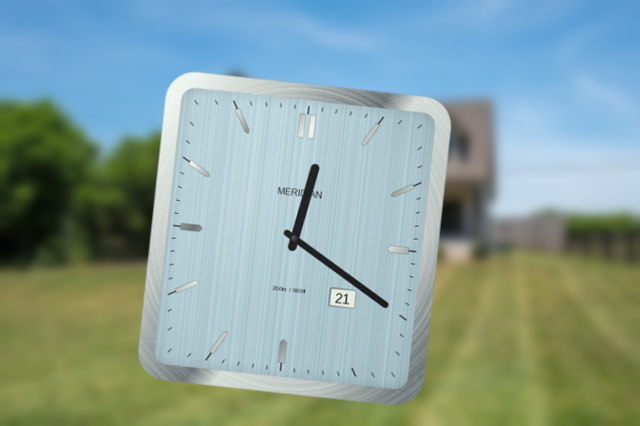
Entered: **12:20**
